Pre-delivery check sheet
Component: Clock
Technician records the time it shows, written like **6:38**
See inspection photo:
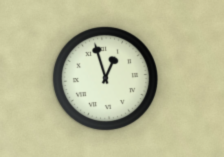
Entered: **12:58**
